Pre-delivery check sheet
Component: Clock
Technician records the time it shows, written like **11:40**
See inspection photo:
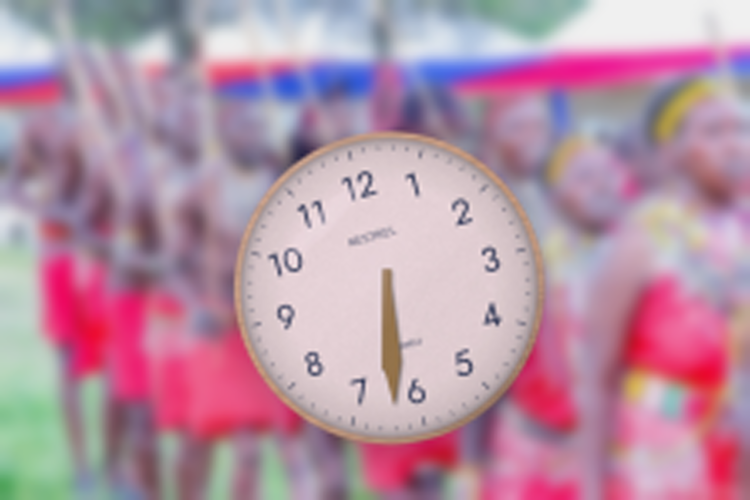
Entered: **6:32**
